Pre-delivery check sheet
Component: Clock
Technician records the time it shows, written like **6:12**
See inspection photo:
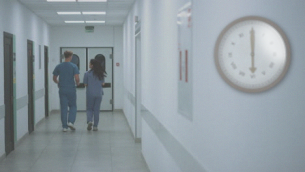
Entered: **6:00**
